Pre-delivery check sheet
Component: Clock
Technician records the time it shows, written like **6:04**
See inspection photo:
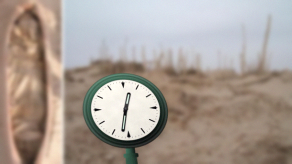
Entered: **12:32**
